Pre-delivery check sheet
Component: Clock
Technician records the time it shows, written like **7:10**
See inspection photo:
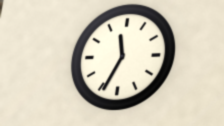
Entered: **11:34**
